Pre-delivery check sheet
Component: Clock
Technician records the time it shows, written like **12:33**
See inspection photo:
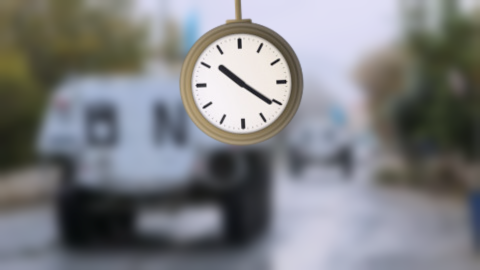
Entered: **10:21**
